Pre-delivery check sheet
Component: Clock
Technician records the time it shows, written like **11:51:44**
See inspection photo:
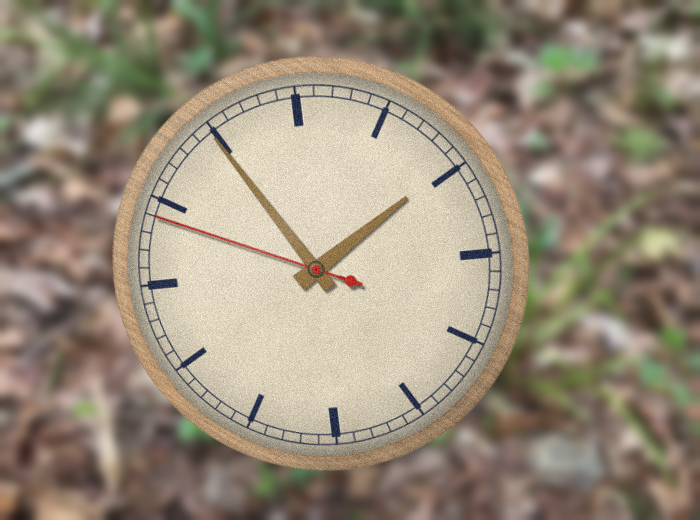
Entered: **1:54:49**
